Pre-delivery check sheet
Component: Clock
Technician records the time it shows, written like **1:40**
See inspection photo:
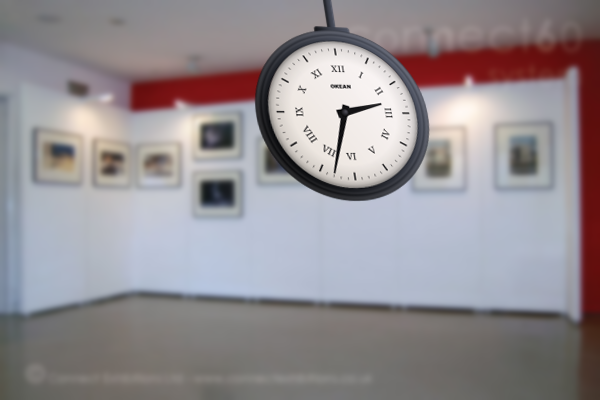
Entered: **2:33**
